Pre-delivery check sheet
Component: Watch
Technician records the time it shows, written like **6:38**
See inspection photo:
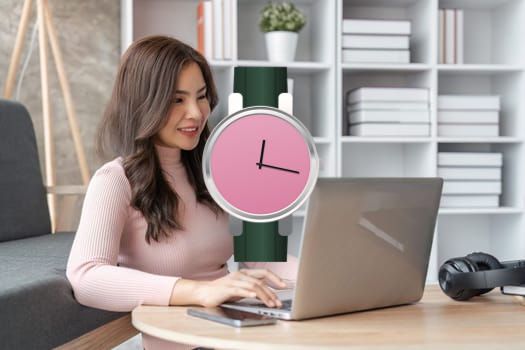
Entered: **12:17**
